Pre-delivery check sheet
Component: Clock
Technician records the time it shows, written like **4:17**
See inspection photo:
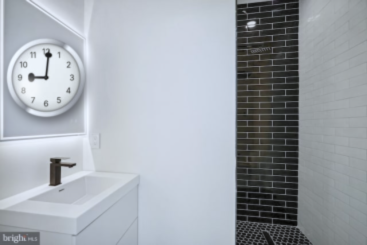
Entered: **9:01**
